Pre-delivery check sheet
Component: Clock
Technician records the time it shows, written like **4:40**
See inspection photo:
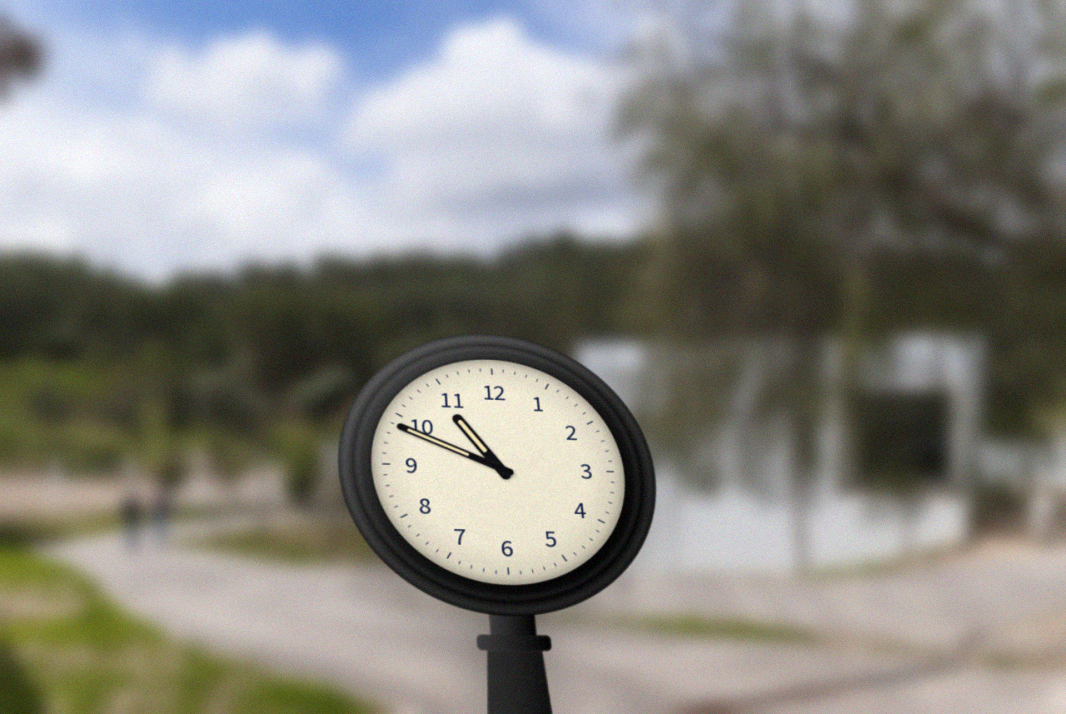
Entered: **10:49**
